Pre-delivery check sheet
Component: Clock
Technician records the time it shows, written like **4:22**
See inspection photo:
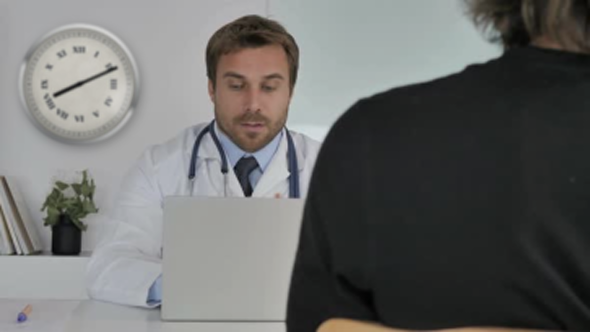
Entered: **8:11**
